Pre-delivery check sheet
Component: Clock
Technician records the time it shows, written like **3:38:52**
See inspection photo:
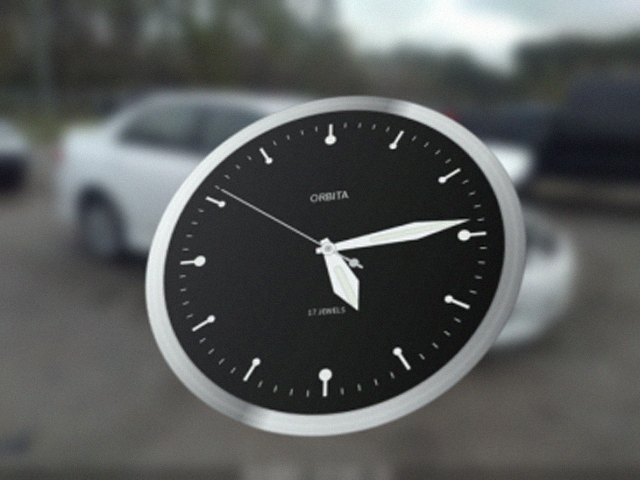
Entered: **5:13:51**
